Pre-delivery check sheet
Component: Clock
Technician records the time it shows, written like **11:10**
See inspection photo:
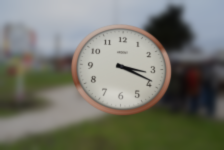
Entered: **3:19**
